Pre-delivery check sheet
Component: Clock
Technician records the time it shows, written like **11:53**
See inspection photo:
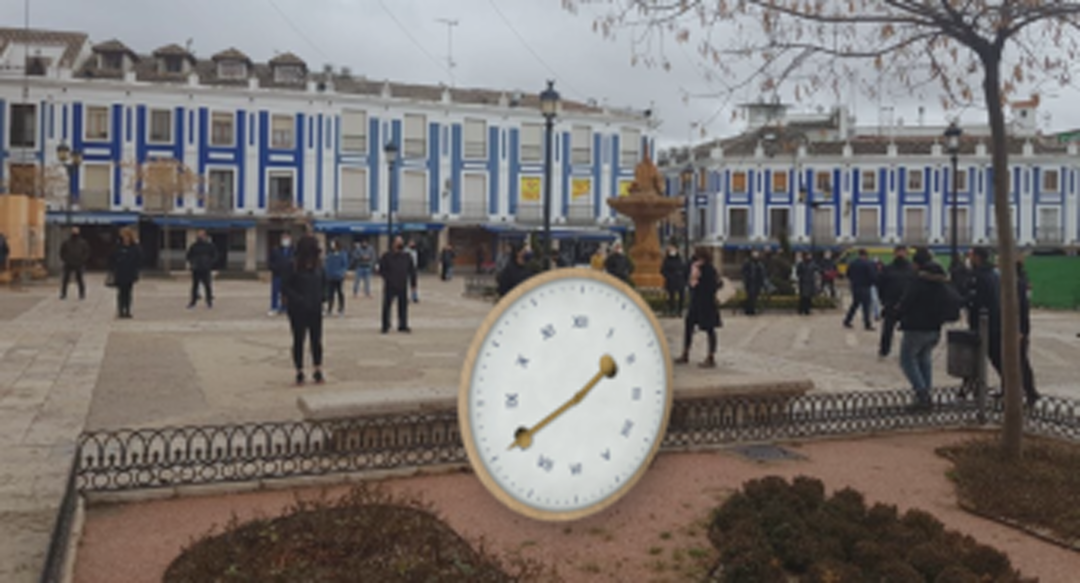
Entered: **1:40**
